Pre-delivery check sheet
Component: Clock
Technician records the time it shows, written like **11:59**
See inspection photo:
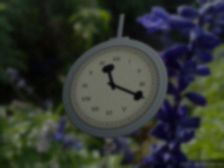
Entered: **11:19**
